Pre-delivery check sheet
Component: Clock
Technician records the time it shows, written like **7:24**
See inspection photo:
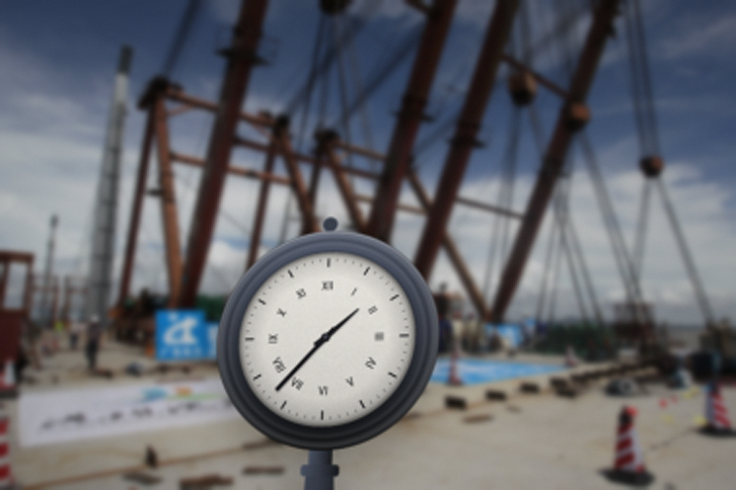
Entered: **1:37**
